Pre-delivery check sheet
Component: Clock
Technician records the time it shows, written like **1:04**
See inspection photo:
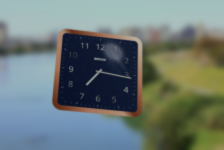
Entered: **7:16**
